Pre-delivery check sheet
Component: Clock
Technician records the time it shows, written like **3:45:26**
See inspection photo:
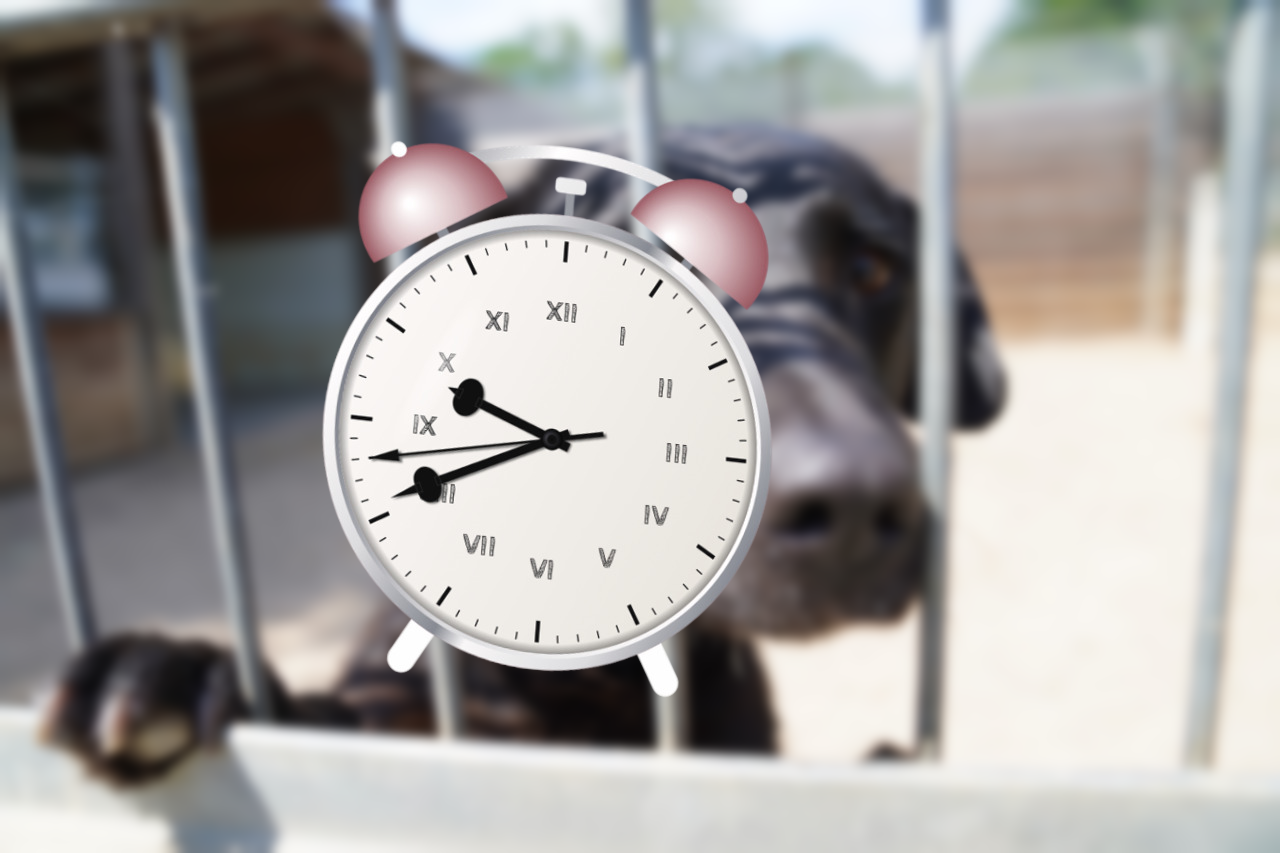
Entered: **9:40:43**
